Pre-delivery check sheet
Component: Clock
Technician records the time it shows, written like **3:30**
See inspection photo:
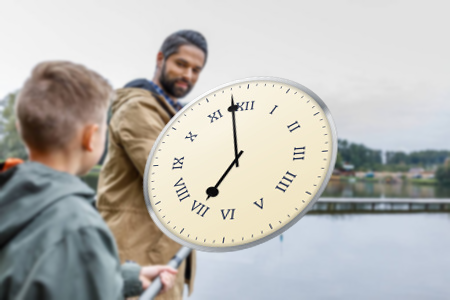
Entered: **6:58**
